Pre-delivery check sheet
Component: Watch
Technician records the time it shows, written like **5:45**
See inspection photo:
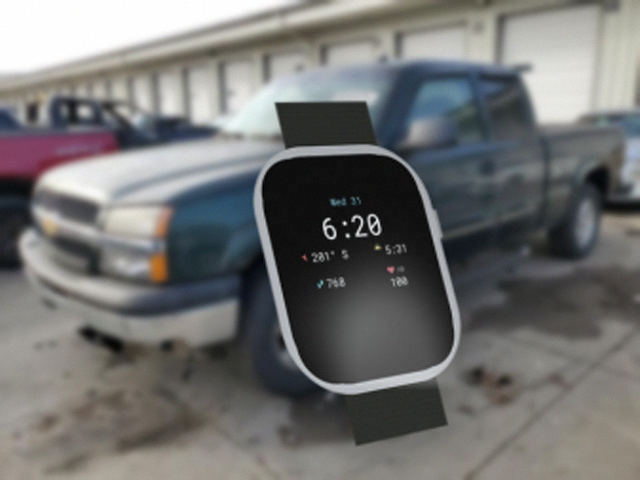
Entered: **6:20**
